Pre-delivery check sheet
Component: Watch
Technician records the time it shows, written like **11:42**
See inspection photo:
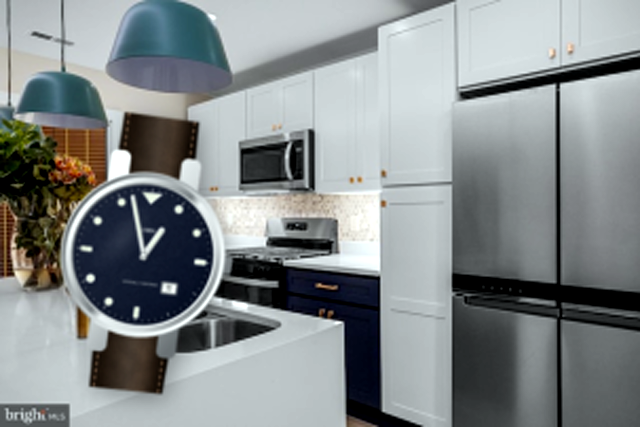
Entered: **12:57**
